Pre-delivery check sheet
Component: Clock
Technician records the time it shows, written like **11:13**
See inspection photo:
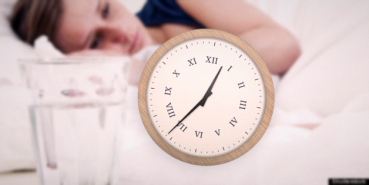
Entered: **12:36**
